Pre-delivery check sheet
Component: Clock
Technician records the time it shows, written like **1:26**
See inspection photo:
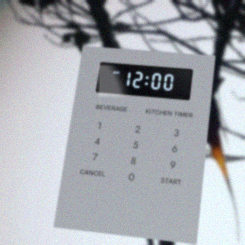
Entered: **12:00**
